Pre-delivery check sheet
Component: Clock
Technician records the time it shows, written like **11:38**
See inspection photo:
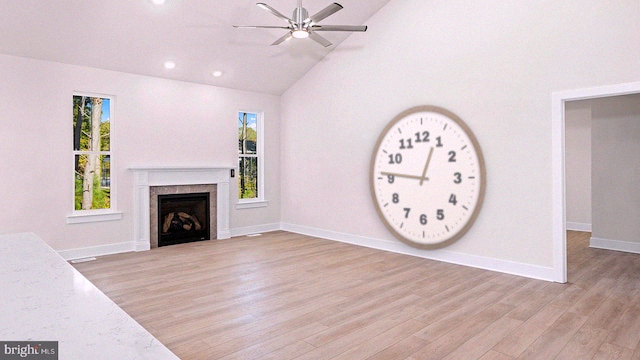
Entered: **12:46**
